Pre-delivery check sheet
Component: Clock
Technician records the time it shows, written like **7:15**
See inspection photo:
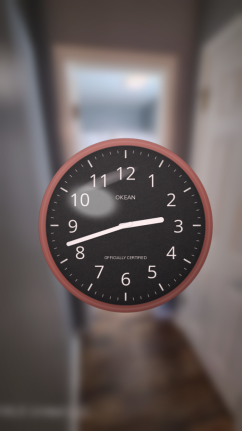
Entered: **2:42**
